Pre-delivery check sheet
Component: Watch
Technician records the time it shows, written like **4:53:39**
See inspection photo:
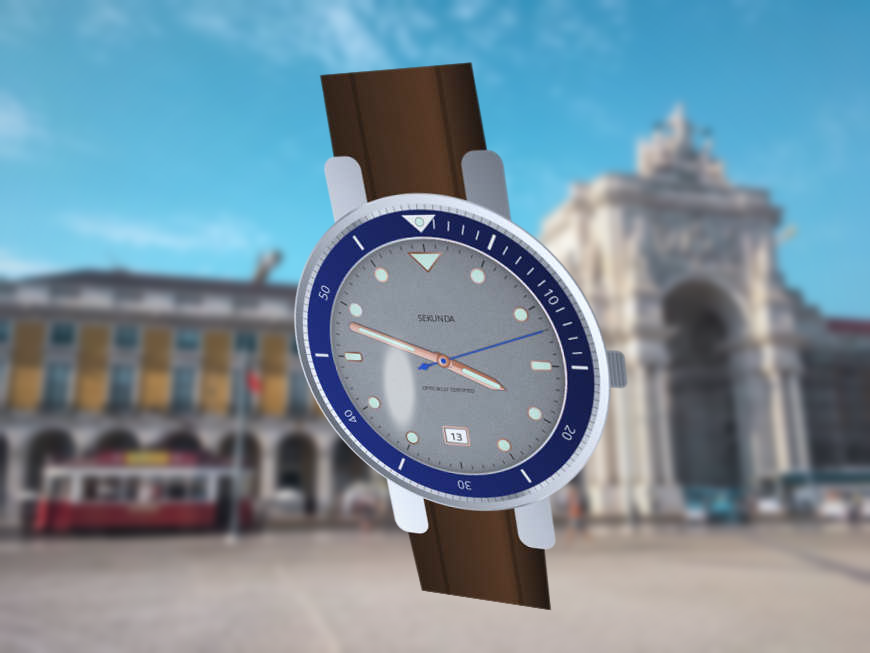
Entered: **3:48:12**
